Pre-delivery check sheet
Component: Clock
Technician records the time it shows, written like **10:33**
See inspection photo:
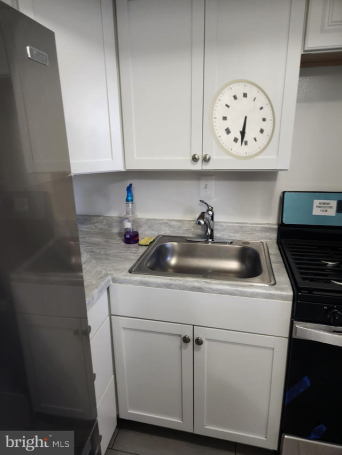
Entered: **6:32**
